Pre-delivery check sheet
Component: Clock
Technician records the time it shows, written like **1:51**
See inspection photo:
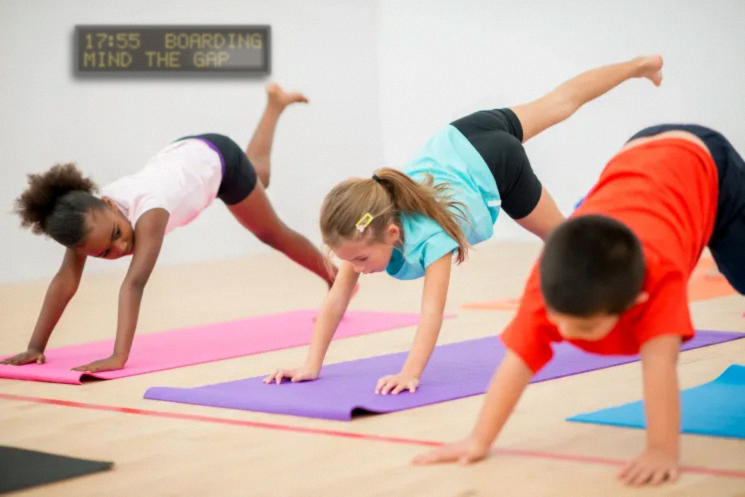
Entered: **17:55**
